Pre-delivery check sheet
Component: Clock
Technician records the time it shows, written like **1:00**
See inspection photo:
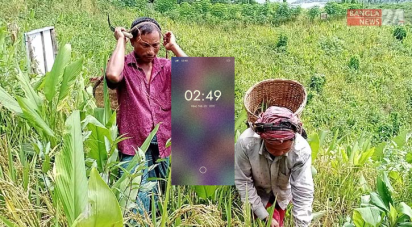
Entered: **2:49**
